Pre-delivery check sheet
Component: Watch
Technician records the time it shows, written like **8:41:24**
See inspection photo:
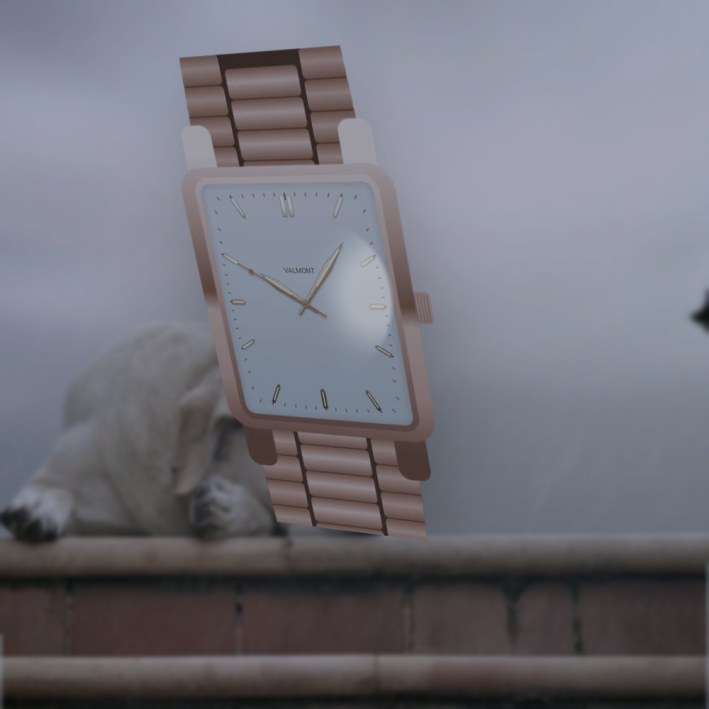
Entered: **10:06:50**
